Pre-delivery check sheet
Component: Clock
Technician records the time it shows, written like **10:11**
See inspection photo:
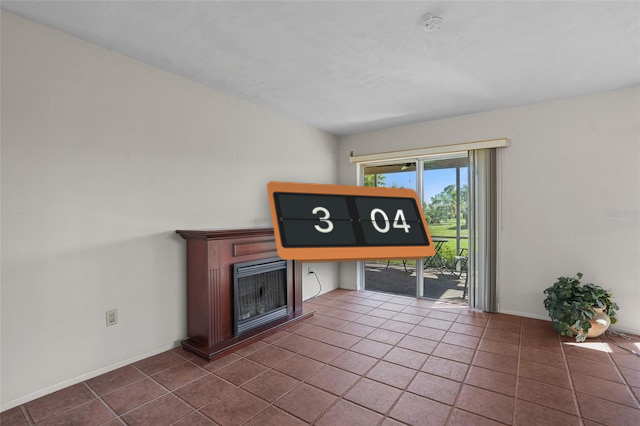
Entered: **3:04**
